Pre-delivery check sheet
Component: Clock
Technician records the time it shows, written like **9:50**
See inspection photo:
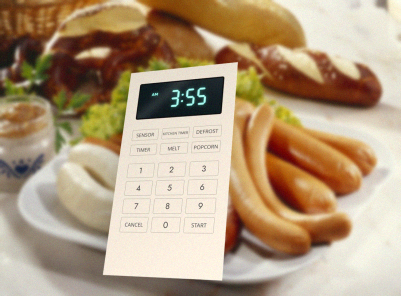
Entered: **3:55**
